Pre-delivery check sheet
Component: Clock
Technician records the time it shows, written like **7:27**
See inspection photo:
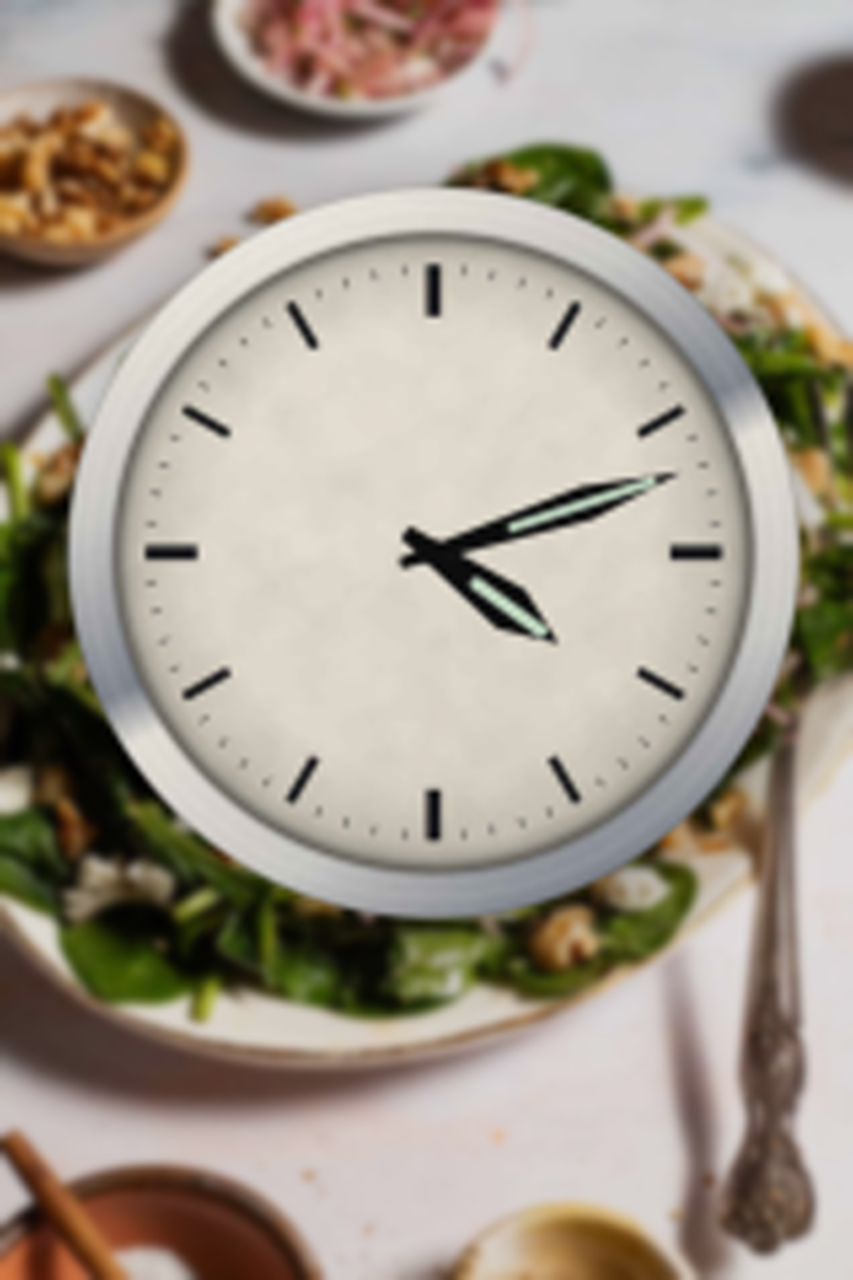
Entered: **4:12**
